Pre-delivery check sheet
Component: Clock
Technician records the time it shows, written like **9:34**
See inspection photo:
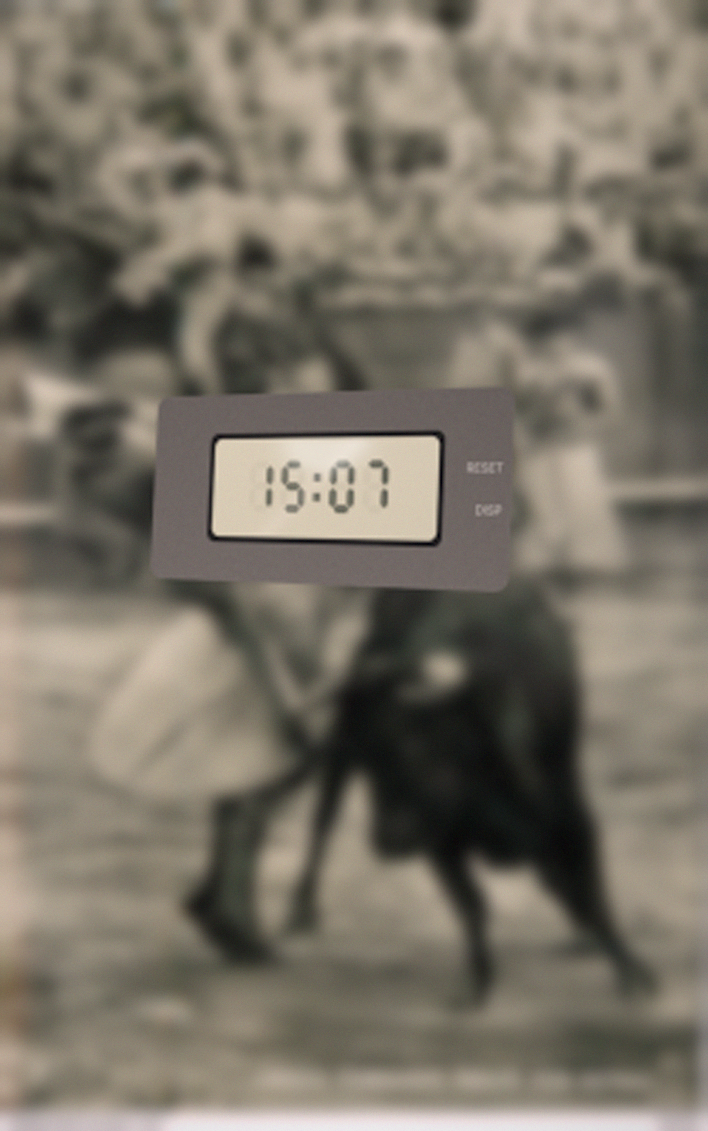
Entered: **15:07**
